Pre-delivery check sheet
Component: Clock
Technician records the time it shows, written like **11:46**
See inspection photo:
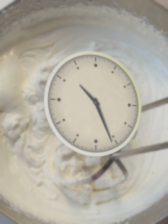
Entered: **10:26**
